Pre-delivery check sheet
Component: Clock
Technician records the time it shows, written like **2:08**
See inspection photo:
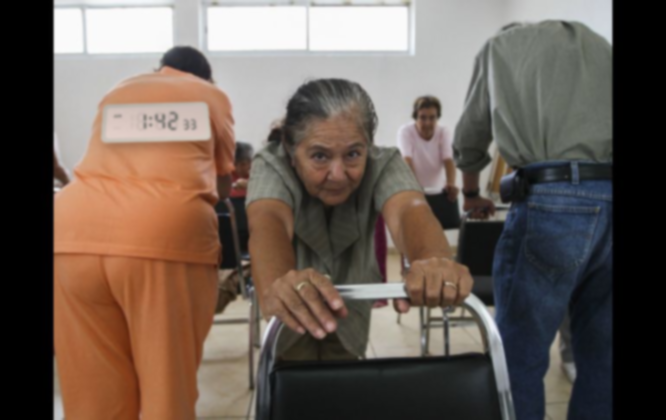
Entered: **1:42**
